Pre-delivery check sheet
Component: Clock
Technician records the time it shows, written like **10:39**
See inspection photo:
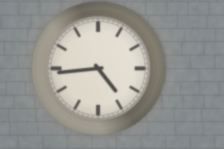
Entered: **4:44**
